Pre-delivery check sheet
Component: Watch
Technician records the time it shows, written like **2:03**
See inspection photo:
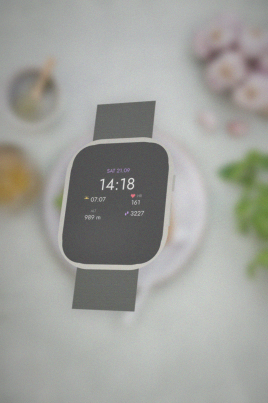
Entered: **14:18**
